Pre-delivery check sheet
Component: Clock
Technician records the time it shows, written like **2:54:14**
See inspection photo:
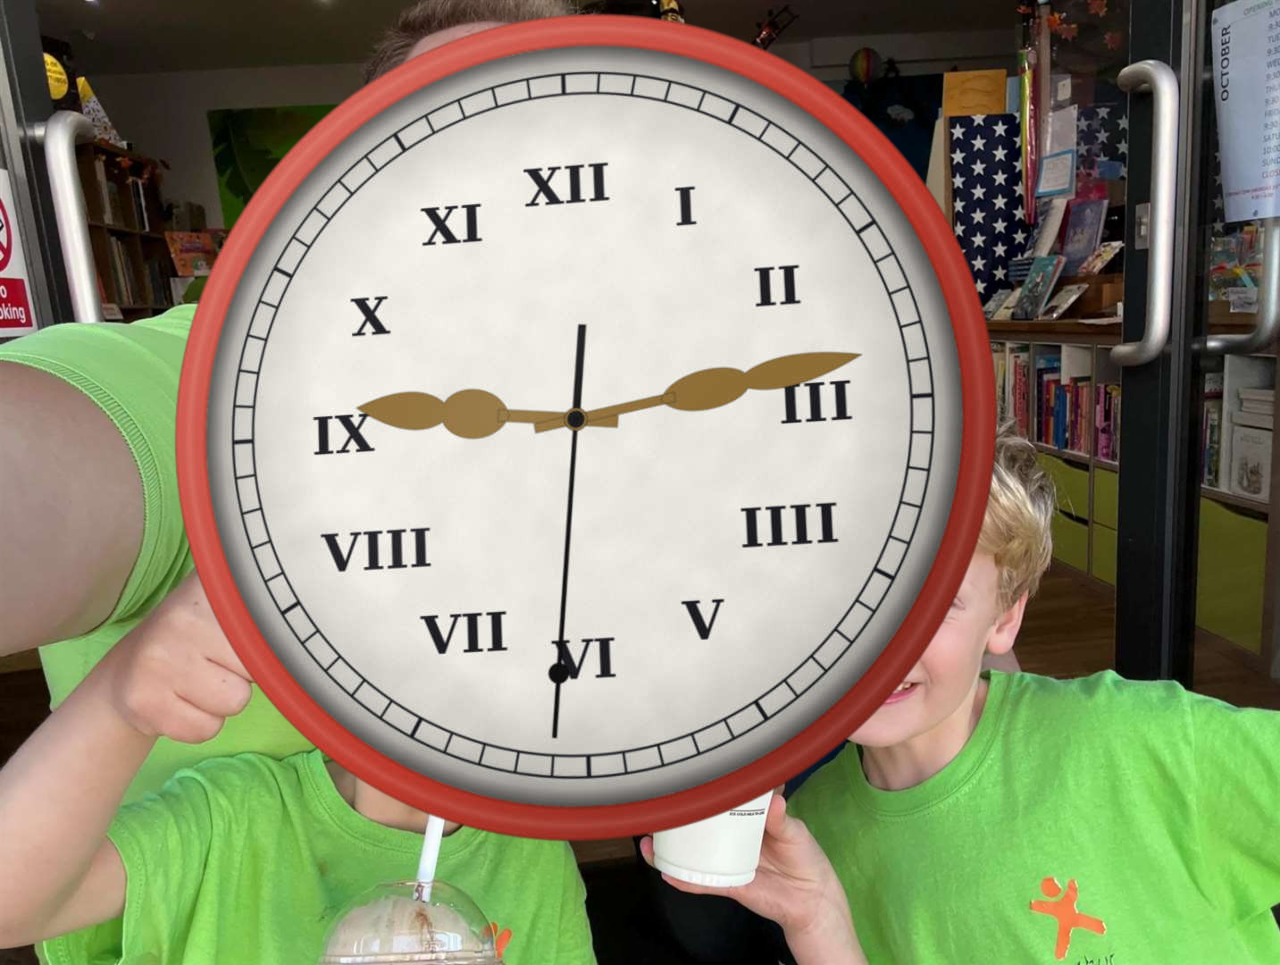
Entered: **9:13:31**
